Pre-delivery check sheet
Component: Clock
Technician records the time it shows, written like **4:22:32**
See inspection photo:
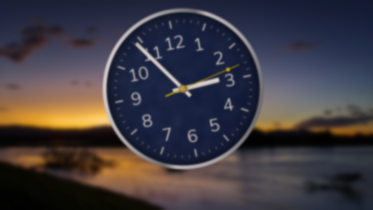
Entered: **2:54:13**
